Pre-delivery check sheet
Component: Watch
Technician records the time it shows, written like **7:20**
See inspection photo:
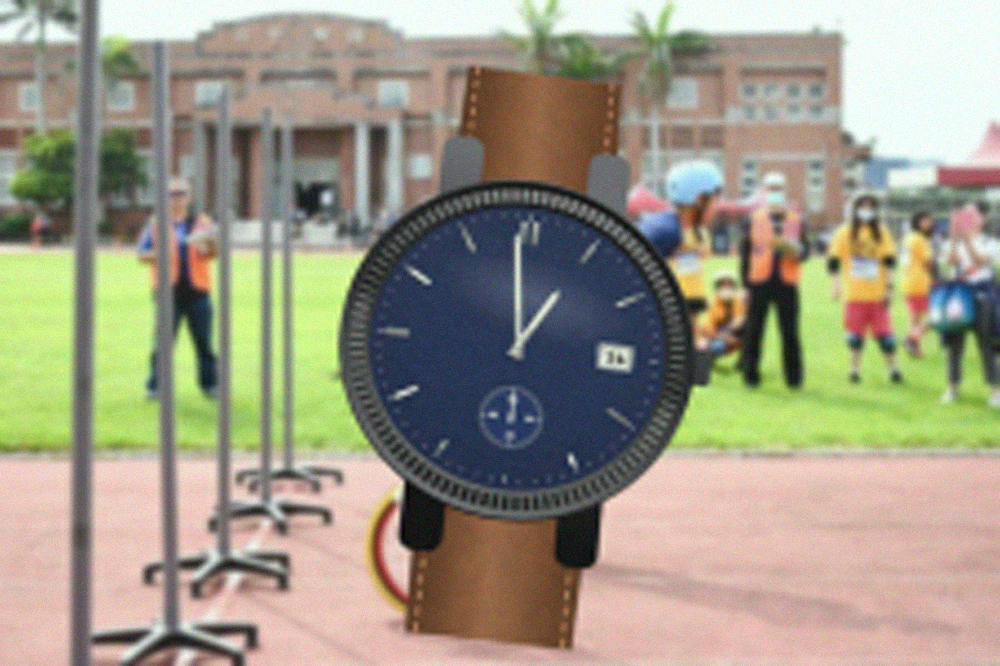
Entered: **12:59**
